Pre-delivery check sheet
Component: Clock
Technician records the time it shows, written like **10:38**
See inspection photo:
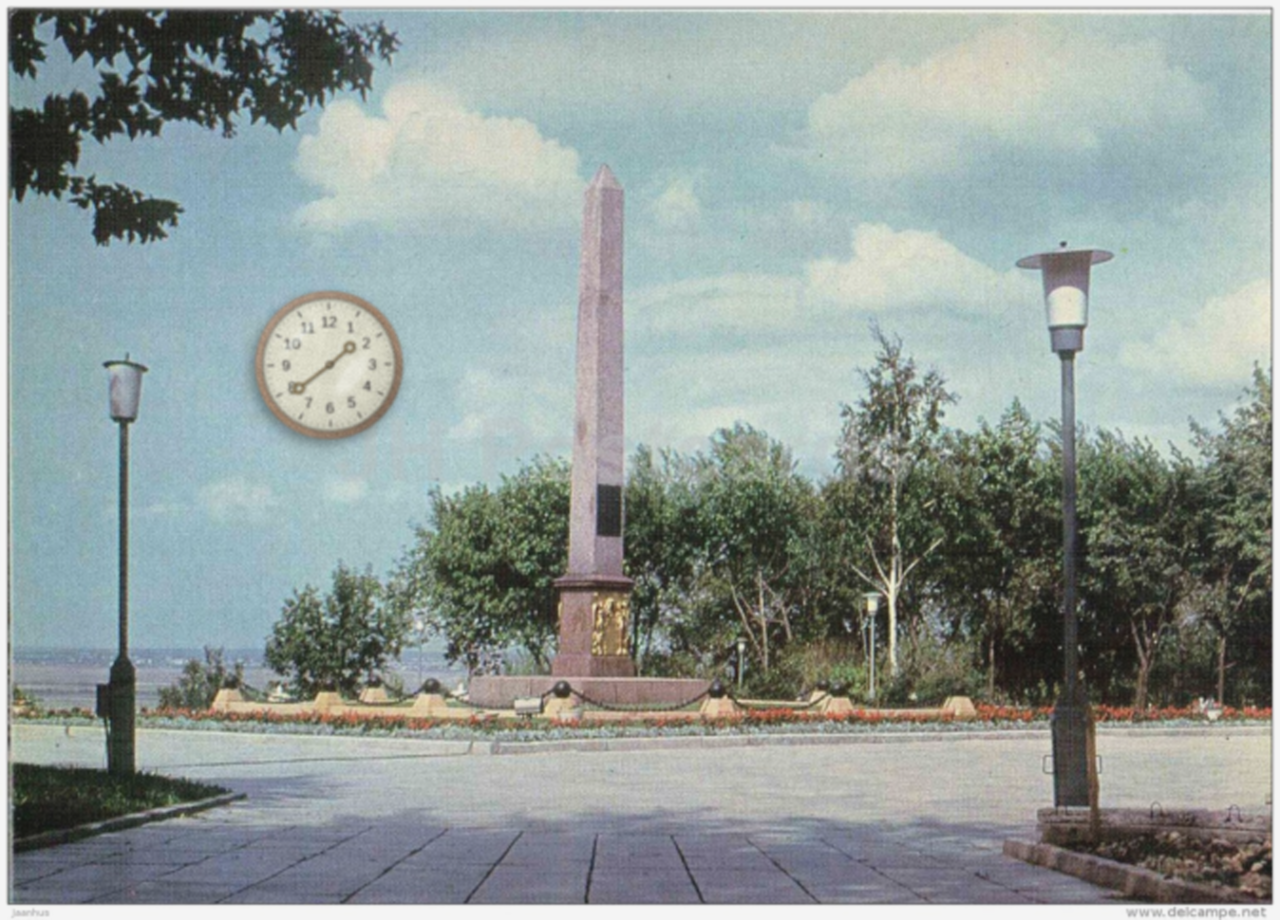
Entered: **1:39**
